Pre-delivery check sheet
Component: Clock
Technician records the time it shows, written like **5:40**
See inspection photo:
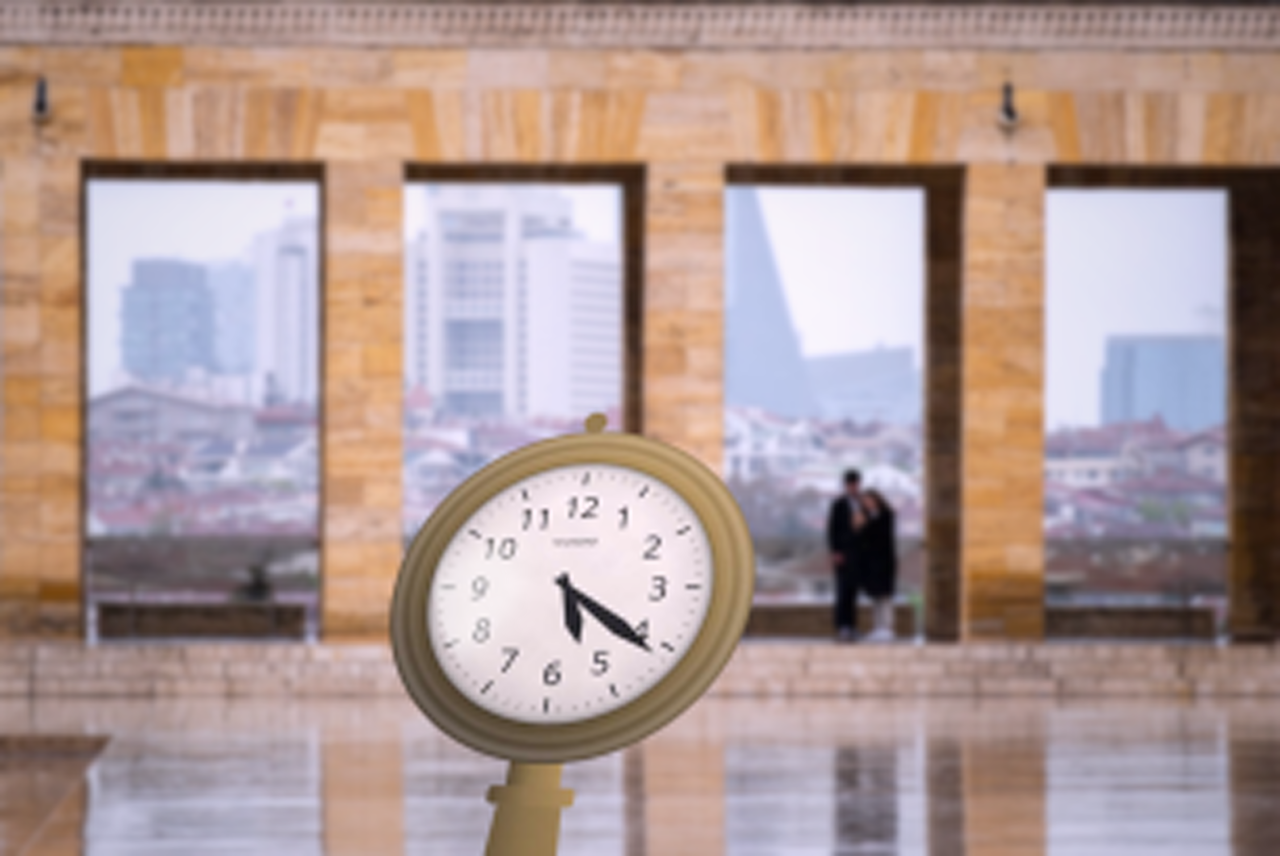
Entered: **5:21**
